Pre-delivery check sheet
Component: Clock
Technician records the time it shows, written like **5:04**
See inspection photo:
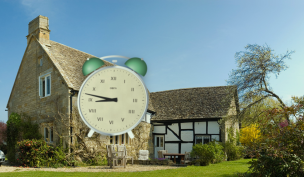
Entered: **8:47**
